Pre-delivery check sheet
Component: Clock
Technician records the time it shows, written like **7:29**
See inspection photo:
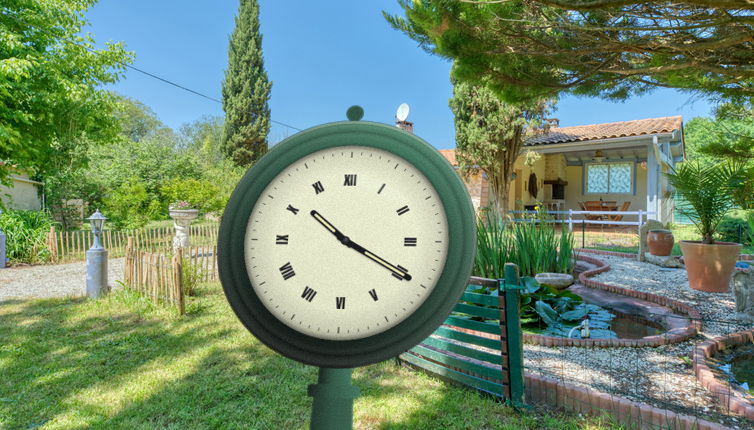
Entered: **10:20**
